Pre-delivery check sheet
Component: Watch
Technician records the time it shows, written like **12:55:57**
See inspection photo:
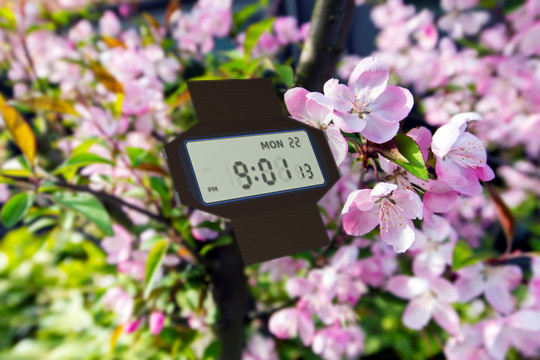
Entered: **9:01:13**
